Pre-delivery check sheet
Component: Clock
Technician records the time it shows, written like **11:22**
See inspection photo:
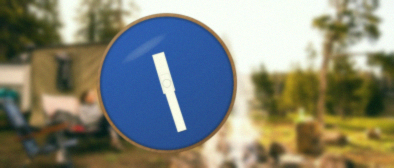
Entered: **11:27**
